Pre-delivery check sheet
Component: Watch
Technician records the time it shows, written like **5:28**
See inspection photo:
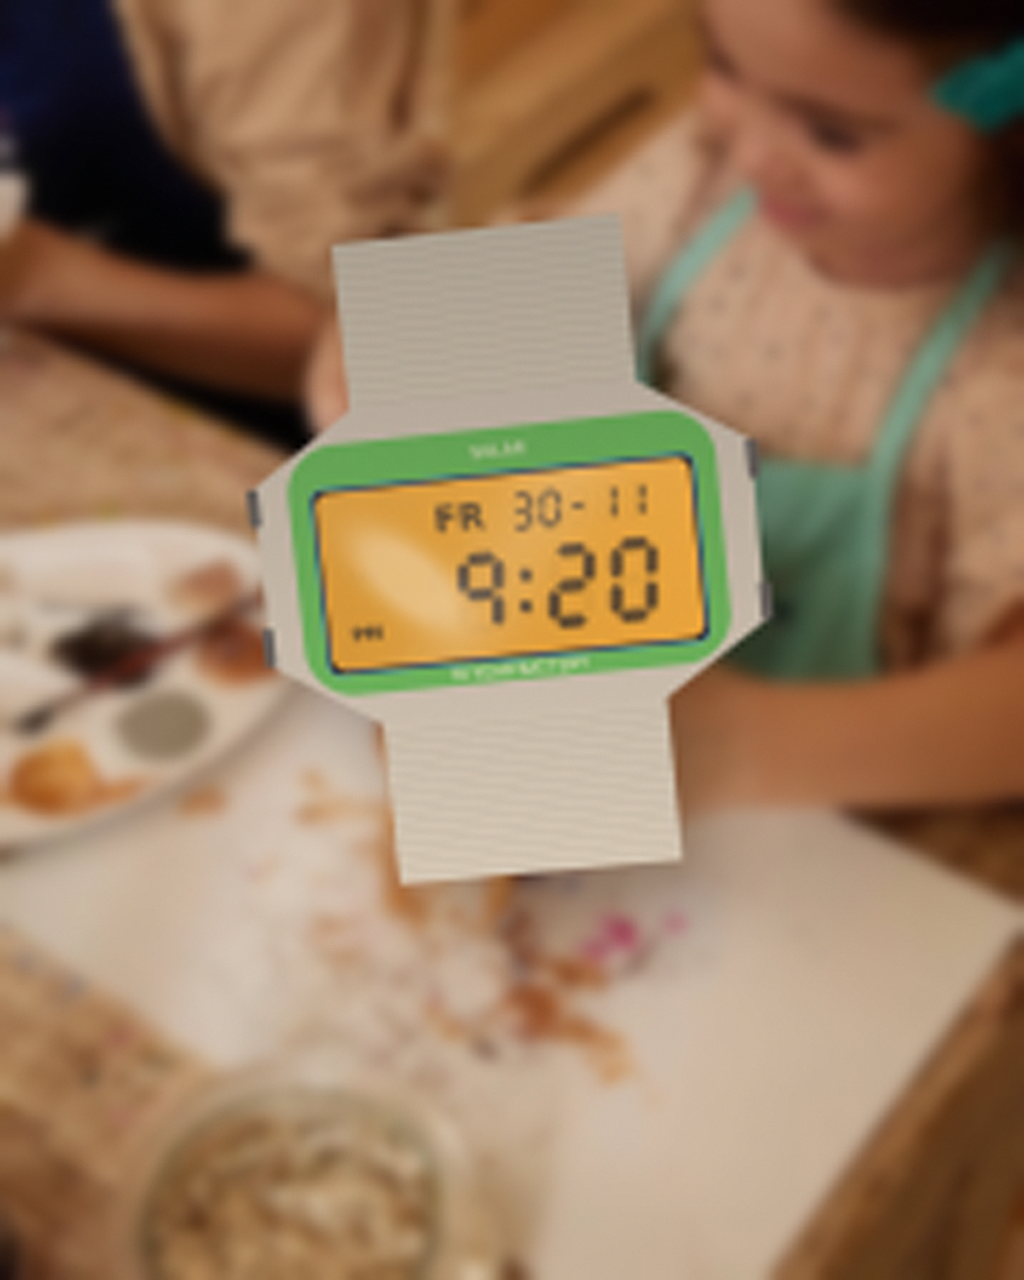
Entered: **9:20**
